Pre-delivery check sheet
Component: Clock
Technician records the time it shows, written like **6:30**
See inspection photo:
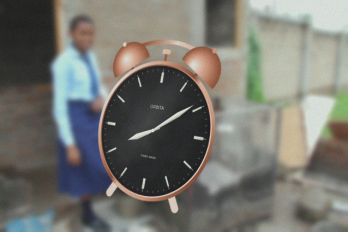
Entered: **8:09**
